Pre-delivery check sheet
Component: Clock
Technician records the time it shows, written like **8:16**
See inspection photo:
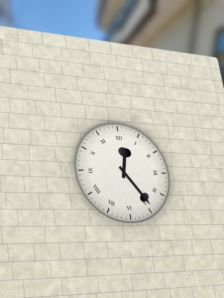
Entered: **12:24**
